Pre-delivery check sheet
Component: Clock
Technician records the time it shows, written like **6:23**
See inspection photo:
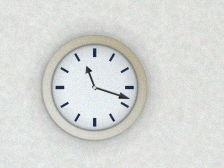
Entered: **11:18**
